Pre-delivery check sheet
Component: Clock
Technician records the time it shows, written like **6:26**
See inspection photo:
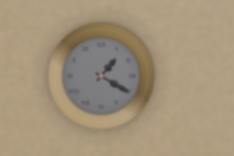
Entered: **1:20**
